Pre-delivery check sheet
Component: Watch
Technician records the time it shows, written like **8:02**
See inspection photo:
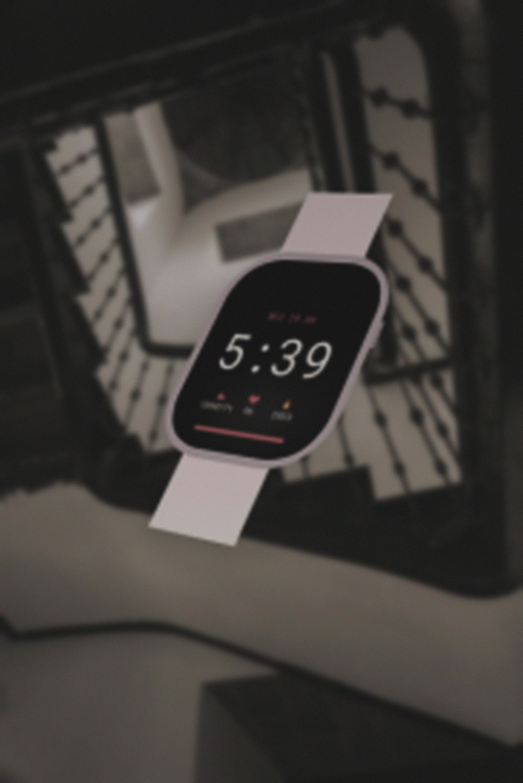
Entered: **5:39**
